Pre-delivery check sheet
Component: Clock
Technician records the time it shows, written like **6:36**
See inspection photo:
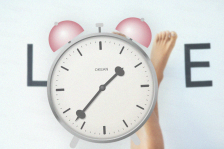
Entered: **1:37**
